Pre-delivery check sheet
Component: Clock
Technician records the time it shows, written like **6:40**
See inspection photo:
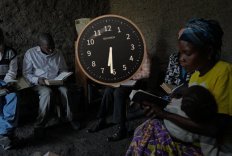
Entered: **6:31**
